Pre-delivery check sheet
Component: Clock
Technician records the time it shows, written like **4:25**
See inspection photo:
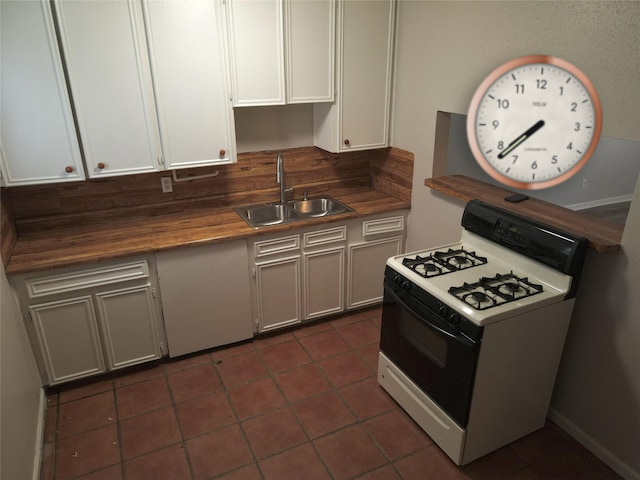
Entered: **7:38**
